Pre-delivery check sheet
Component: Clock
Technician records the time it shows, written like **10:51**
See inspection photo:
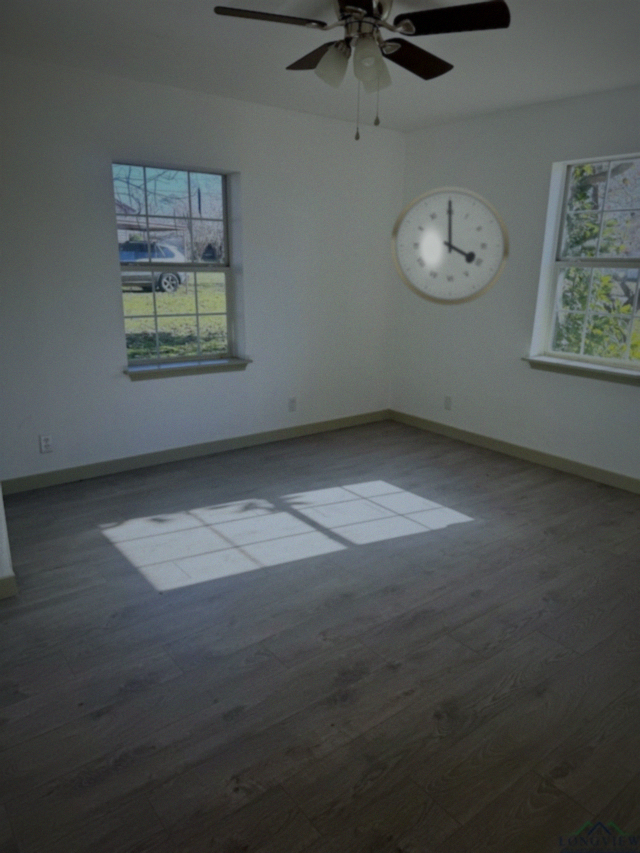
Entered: **4:00**
